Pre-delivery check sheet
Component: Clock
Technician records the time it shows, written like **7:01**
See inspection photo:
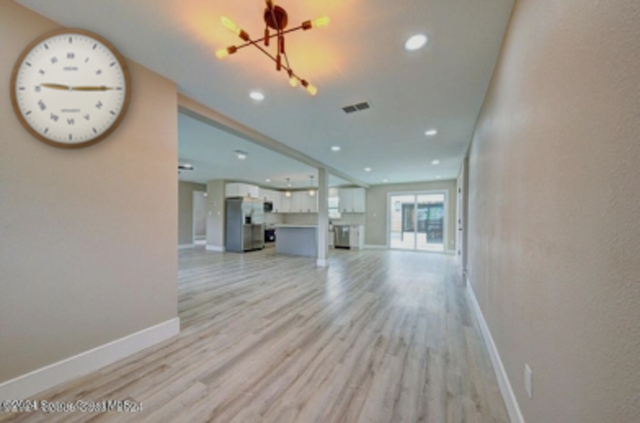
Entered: **9:15**
